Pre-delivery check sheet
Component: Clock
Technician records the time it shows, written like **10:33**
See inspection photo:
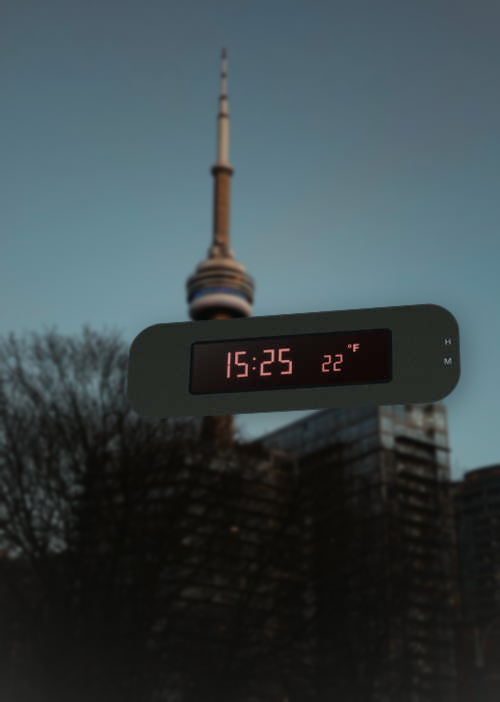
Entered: **15:25**
